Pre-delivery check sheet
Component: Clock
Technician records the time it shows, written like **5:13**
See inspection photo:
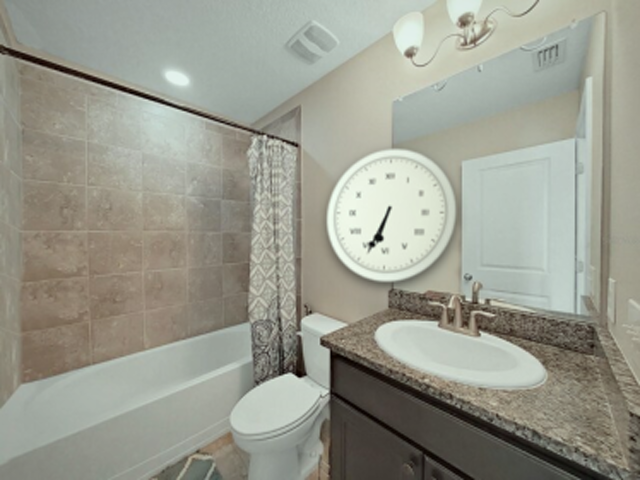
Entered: **6:34**
